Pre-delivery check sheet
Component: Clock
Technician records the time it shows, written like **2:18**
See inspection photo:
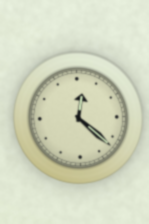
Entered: **12:22**
